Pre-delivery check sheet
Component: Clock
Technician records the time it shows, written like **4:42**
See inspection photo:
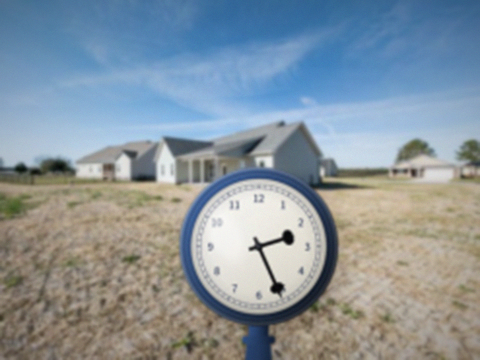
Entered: **2:26**
